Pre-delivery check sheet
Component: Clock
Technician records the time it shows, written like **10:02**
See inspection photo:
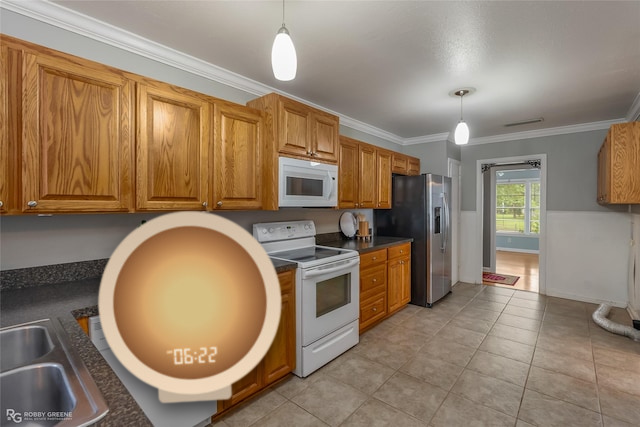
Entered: **6:22**
